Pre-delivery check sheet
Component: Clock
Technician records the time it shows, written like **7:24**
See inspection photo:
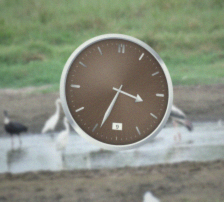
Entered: **3:34**
